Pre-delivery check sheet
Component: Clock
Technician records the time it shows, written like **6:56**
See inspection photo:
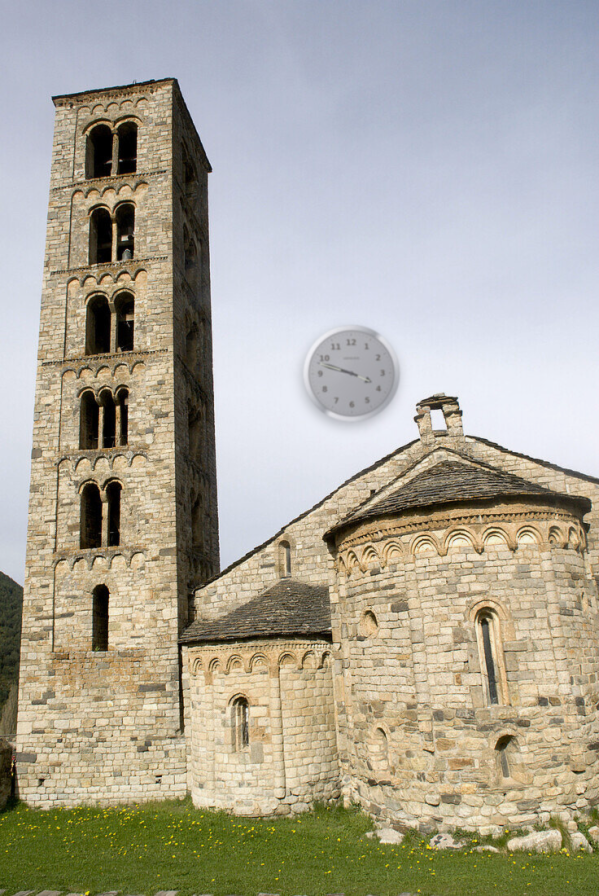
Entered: **3:48**
